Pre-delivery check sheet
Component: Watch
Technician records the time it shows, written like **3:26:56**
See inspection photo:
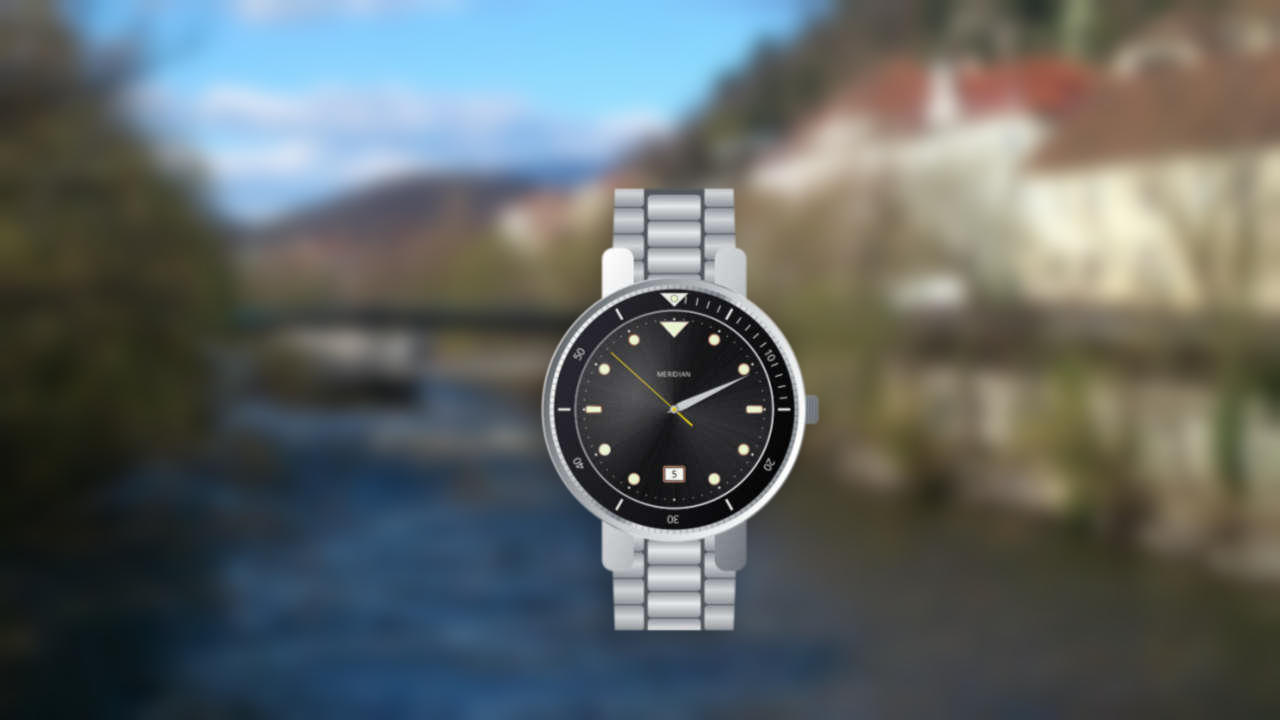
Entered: **2:10:52**
